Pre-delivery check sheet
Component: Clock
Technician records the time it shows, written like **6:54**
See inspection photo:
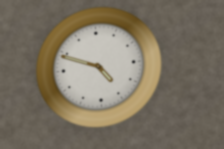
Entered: **4:49**
